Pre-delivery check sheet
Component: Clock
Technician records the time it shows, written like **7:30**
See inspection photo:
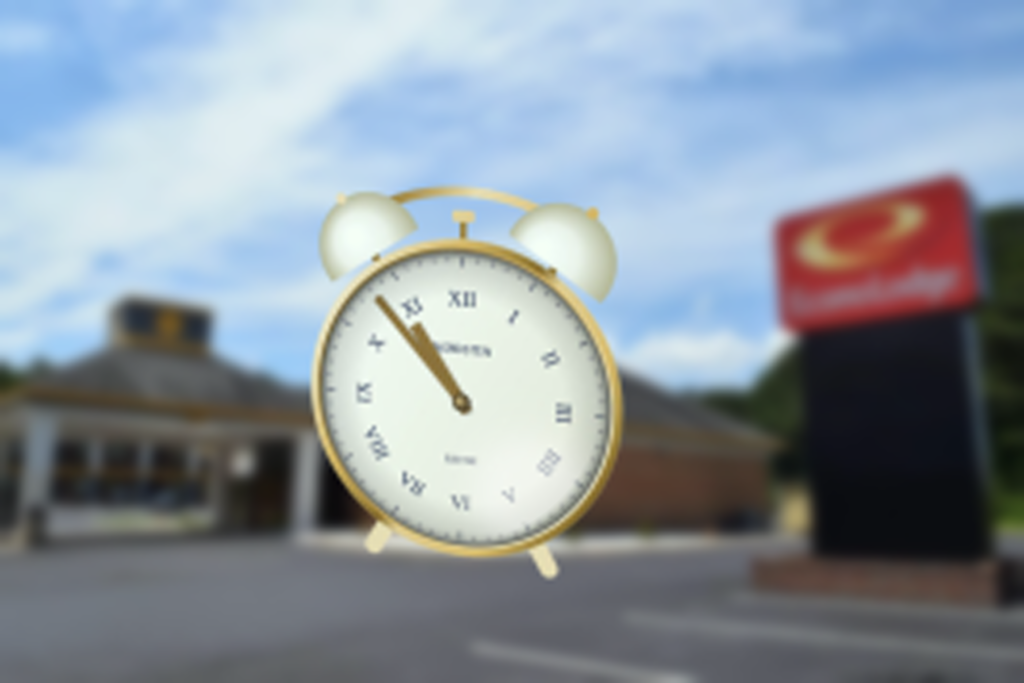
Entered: **10:53**
